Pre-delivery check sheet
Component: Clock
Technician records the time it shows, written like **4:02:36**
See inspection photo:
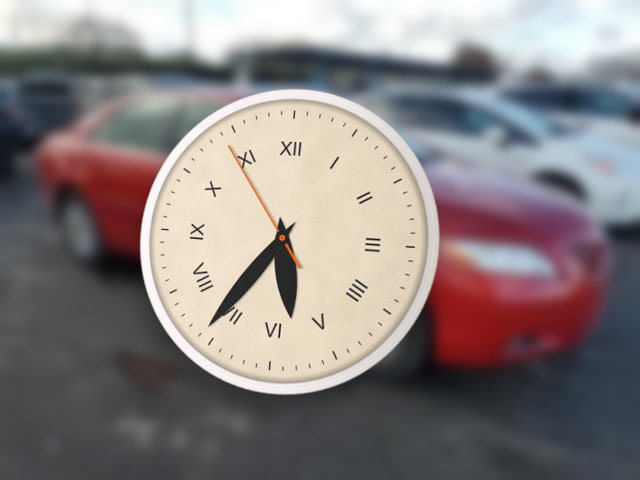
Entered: **5:35:54**
